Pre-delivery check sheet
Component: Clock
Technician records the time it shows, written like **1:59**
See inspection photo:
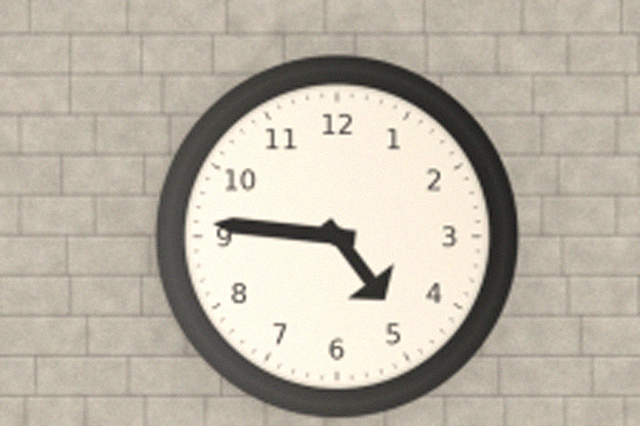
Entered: **4:46**
